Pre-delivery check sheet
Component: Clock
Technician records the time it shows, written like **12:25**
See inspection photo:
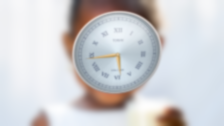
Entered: **5:44**
